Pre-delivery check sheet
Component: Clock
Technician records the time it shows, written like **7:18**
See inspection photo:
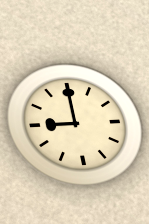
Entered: **9:00**
